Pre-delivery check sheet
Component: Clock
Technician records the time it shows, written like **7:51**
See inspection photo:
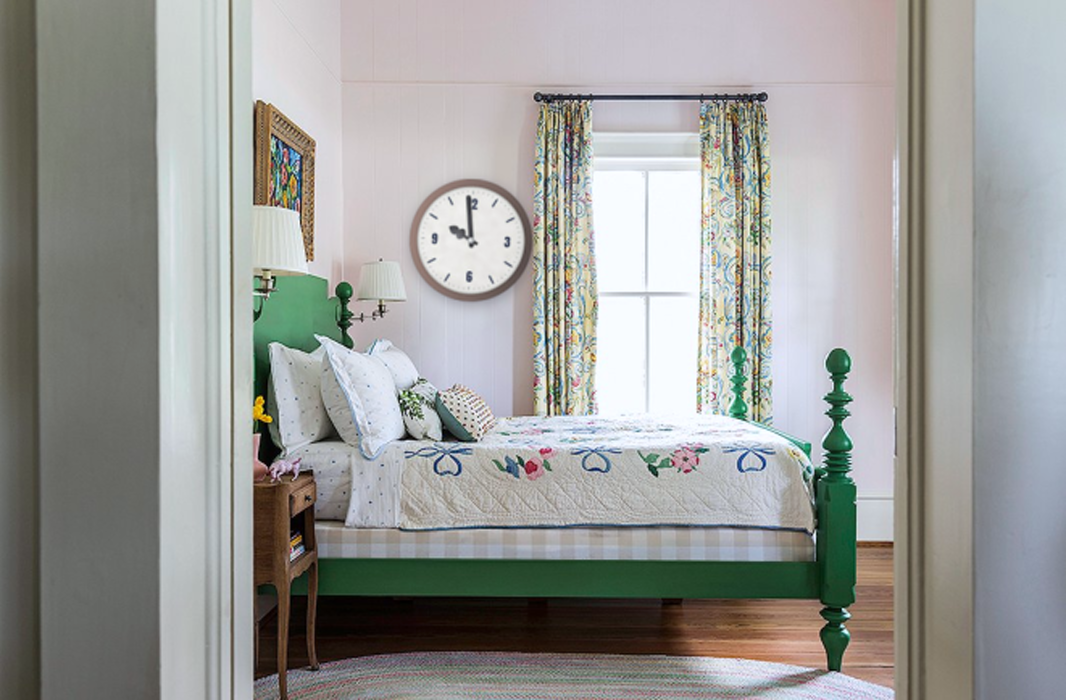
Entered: **9:59**
